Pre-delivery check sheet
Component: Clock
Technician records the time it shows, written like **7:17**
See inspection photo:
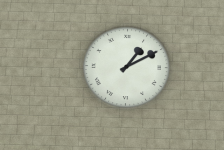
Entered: **1:10**
